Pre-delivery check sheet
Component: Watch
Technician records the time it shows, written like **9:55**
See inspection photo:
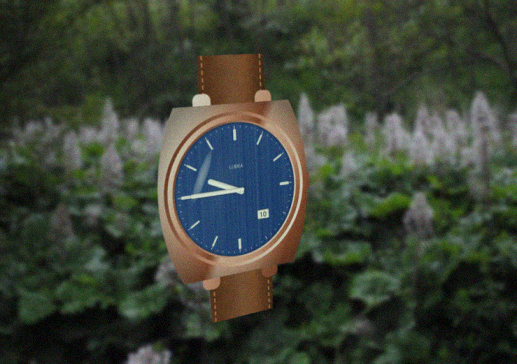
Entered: **9:45**
